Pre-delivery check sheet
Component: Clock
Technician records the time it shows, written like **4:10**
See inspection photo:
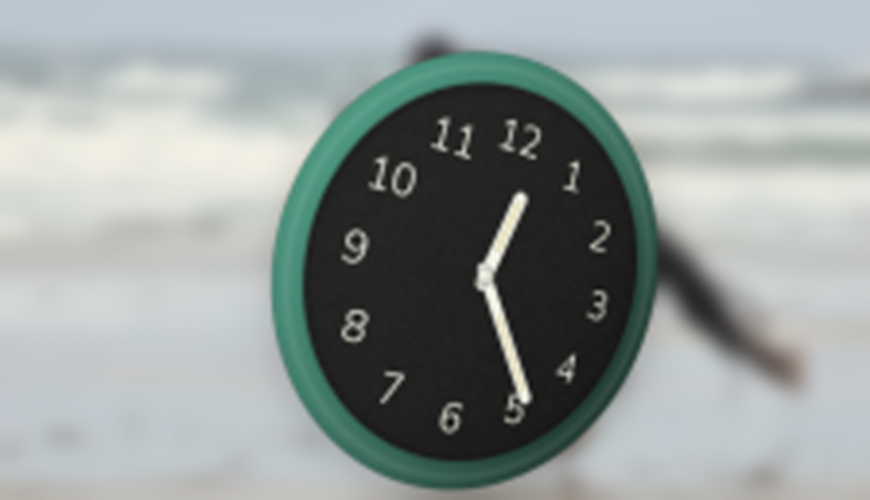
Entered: **12:24**
